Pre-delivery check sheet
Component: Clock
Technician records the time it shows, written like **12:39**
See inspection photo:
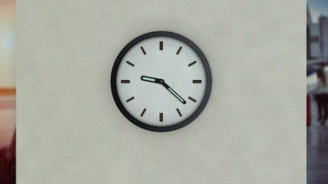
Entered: **9:22**
